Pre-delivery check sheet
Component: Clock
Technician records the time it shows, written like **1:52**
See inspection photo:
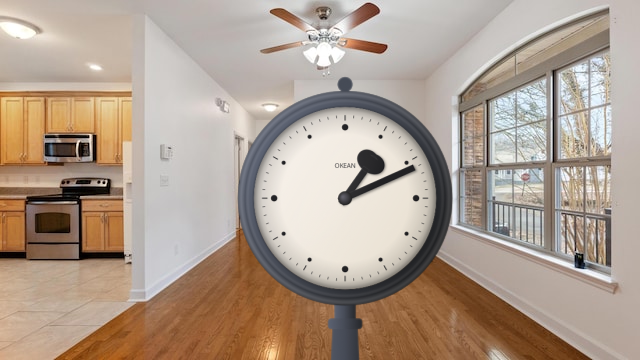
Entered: **1:11**
